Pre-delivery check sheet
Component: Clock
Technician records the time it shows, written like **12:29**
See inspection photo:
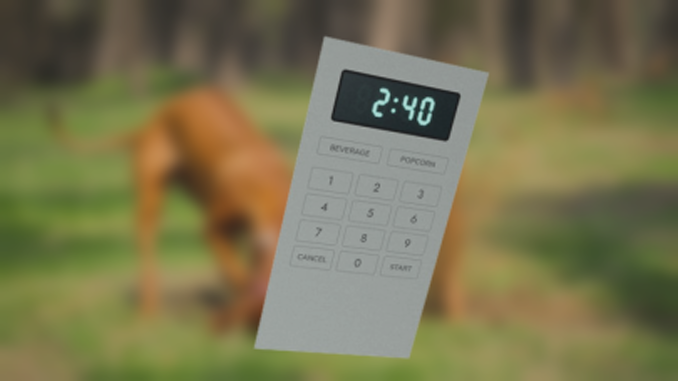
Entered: **2:40**
